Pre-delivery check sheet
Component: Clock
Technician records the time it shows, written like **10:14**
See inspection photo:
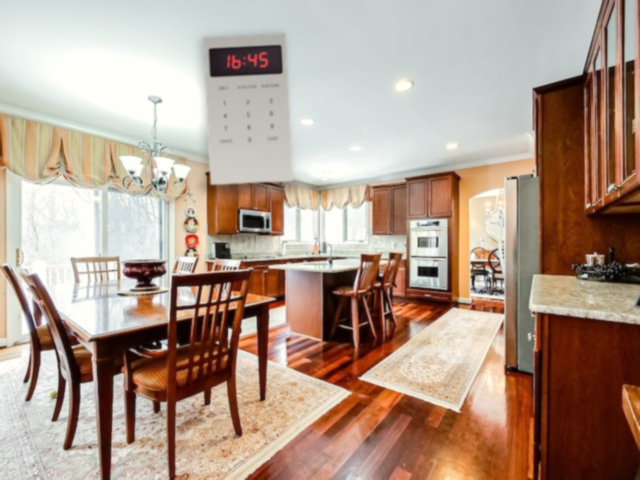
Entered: **16:45**
